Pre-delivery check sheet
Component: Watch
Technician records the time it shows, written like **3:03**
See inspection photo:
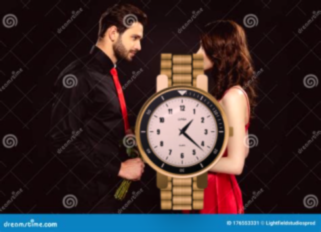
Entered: **1:22**
